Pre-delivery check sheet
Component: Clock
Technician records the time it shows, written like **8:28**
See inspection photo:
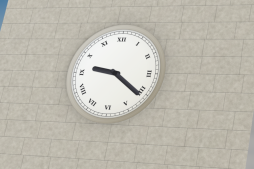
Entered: **9:21**
